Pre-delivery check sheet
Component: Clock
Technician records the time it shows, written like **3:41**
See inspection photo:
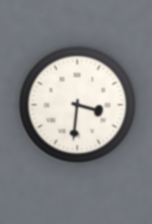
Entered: **3:31**
